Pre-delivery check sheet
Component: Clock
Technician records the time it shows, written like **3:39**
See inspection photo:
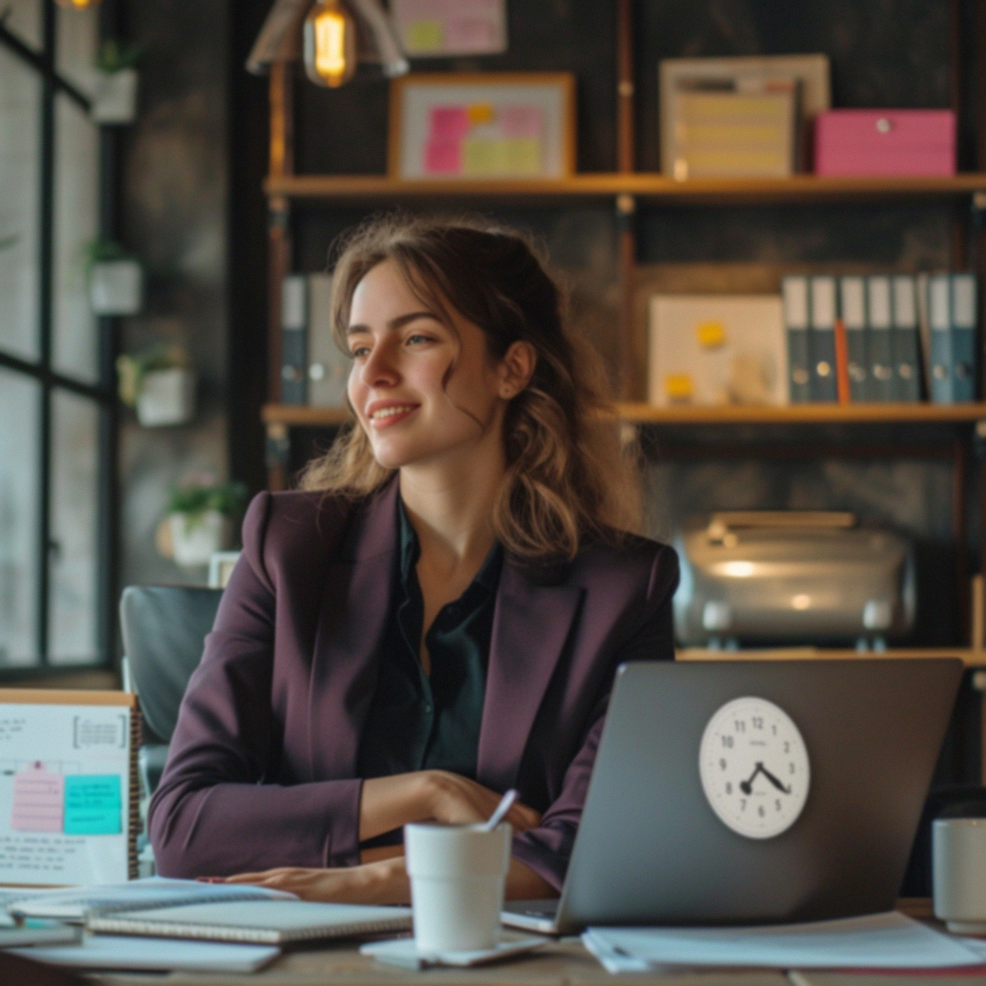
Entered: **7:21**
